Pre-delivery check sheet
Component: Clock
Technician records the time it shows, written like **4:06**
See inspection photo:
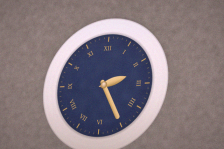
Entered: **2:25**
